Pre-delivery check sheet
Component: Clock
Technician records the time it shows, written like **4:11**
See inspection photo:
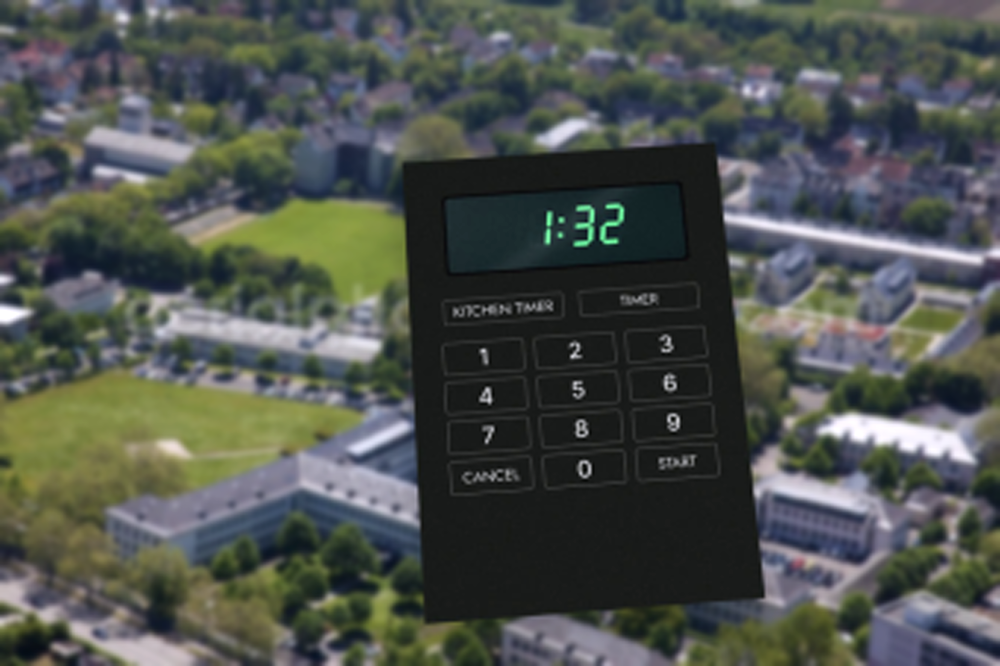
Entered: **1:32**
